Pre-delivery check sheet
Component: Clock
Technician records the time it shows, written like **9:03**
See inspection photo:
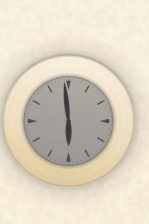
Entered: **5:59**
